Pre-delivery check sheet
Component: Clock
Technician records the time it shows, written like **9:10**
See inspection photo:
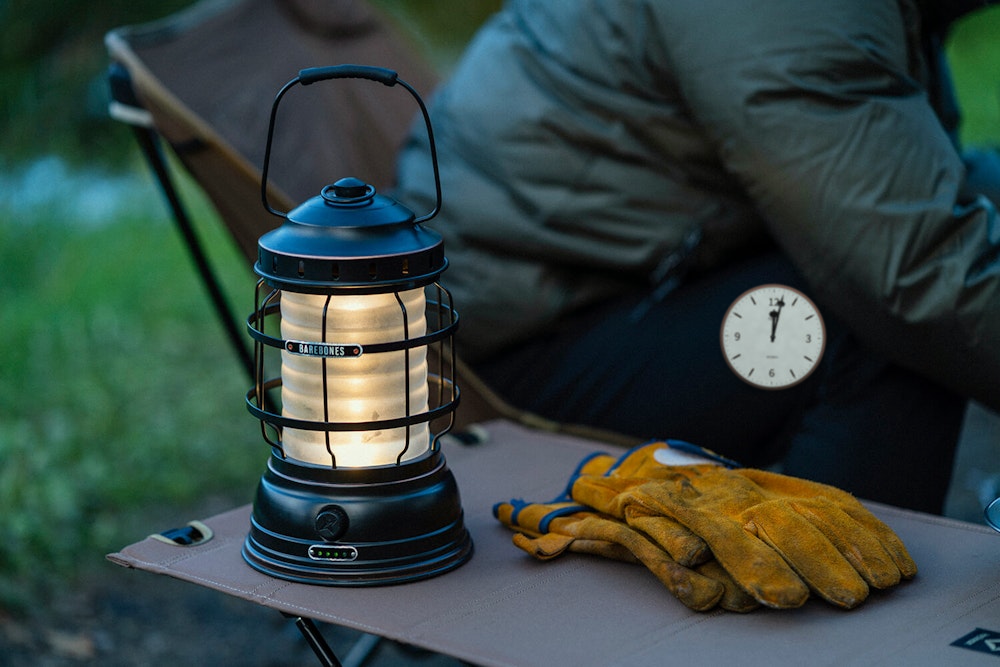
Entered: **12:02**
